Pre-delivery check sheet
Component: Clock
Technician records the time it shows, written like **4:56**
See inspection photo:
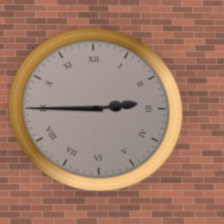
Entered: **2:45**
